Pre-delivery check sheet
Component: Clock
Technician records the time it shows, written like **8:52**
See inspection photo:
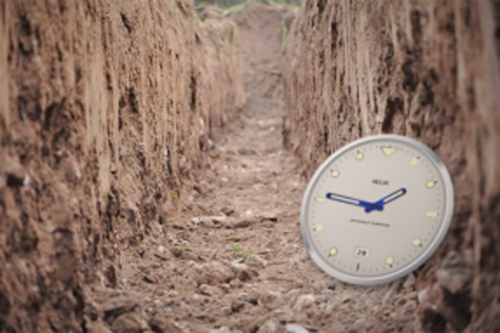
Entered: **1:46**
